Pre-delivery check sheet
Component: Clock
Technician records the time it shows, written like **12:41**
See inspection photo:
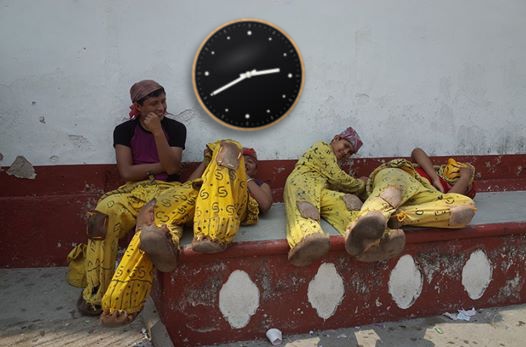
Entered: **2:40**
